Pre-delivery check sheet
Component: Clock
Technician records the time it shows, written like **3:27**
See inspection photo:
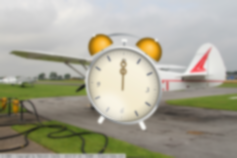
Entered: **12:00**
